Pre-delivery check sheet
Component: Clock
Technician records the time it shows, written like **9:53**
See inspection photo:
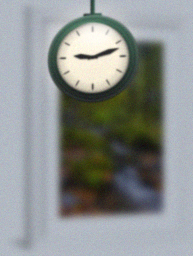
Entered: **9:12**
